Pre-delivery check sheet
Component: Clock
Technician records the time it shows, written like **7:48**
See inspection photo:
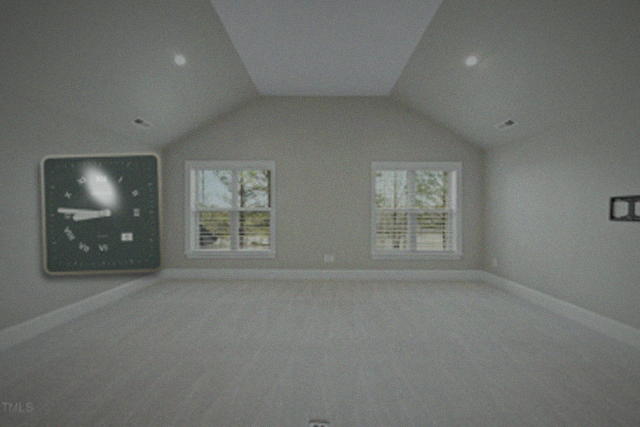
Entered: **8:46**
